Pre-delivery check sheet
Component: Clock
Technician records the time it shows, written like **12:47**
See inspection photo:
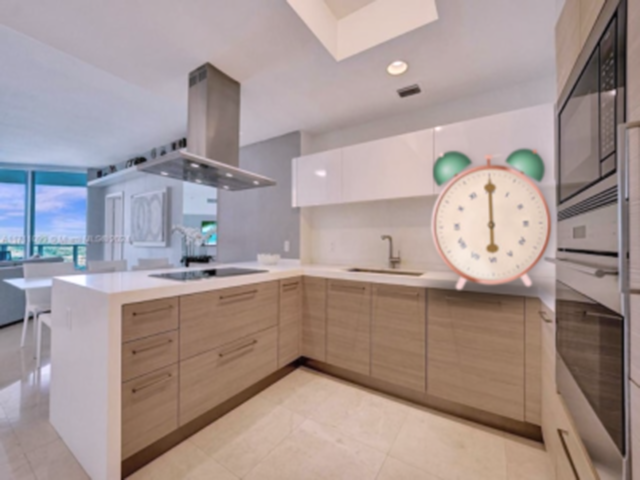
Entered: **6:00**
